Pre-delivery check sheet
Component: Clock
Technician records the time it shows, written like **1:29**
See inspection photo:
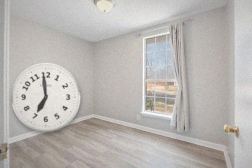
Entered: **6:59**
